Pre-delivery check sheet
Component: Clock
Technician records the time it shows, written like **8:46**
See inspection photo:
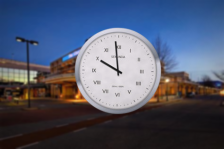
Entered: **9:59**
